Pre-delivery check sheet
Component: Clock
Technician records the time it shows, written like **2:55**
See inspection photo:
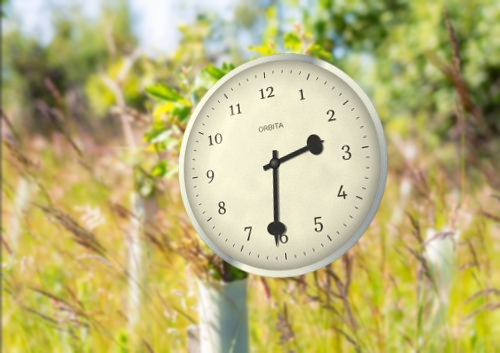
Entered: **2:31**
